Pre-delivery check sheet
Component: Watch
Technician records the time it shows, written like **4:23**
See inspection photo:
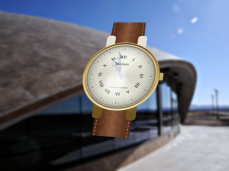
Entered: **10:58**
